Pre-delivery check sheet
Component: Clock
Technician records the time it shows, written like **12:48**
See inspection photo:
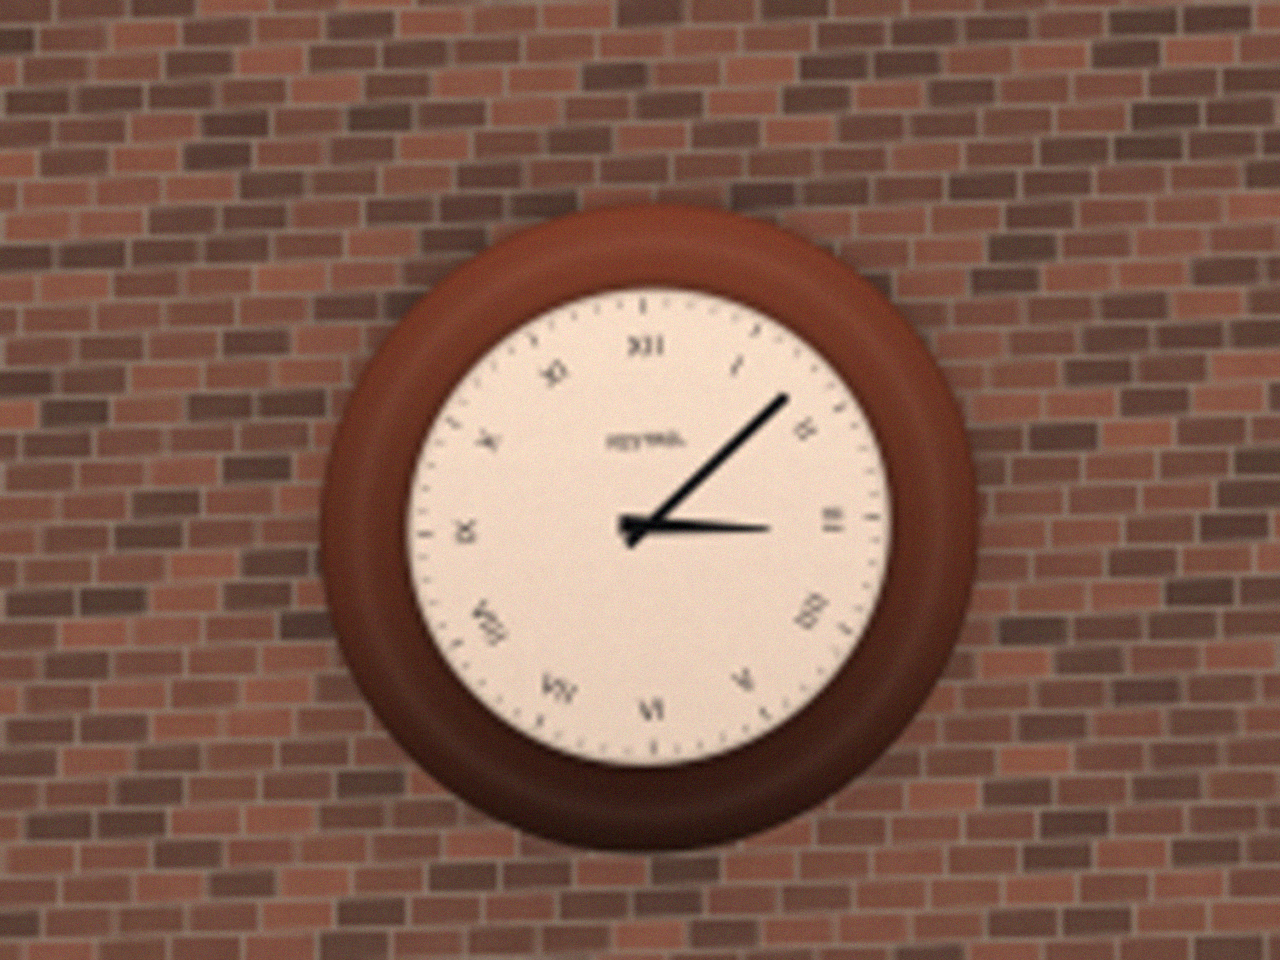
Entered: **3:08**
